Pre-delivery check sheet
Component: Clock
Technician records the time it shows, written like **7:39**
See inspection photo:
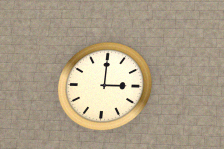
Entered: **3:00**
